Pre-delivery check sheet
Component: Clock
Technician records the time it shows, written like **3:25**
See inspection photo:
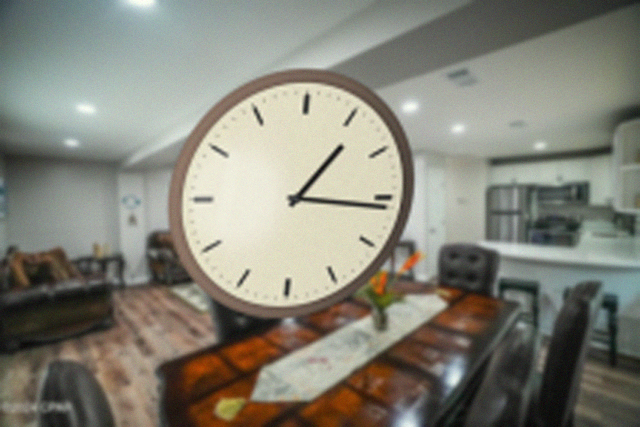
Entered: **1:16**
